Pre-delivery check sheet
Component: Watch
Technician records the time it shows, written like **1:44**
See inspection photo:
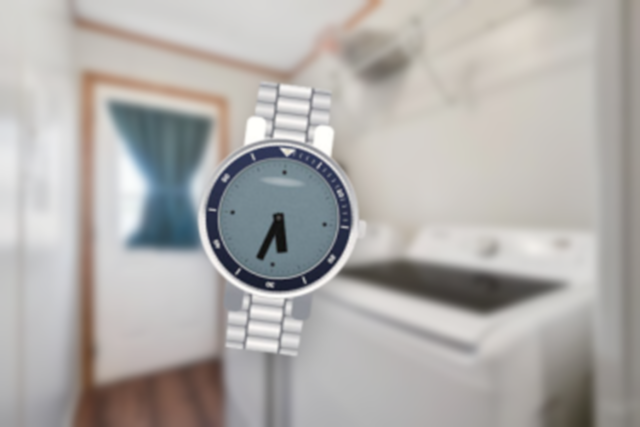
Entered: **5:33**
